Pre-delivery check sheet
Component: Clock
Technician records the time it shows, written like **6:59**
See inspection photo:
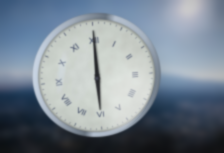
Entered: **6:00**
